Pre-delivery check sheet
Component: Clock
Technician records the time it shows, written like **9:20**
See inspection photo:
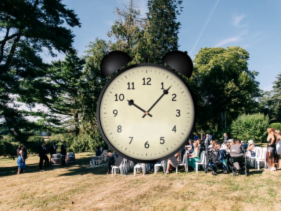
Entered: **10:07**
